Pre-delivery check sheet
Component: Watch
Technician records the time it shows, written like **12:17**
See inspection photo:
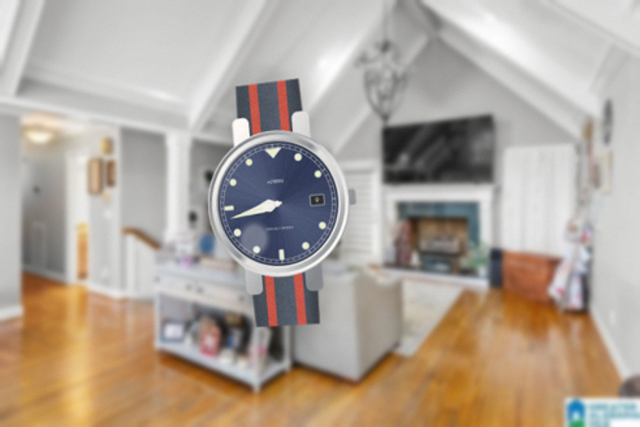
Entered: **8:43**
